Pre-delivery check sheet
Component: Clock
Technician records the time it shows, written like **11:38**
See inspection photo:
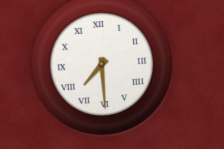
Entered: **7:30**
